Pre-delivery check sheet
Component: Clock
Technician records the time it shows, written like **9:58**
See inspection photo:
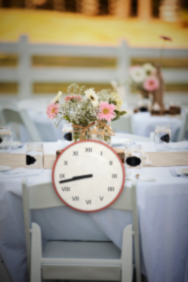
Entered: **8:43**
